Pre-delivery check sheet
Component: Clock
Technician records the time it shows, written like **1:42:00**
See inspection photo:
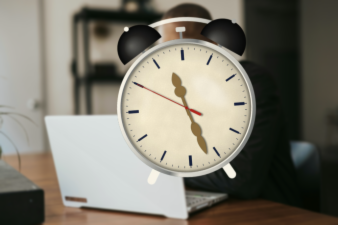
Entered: **11:26:50**
